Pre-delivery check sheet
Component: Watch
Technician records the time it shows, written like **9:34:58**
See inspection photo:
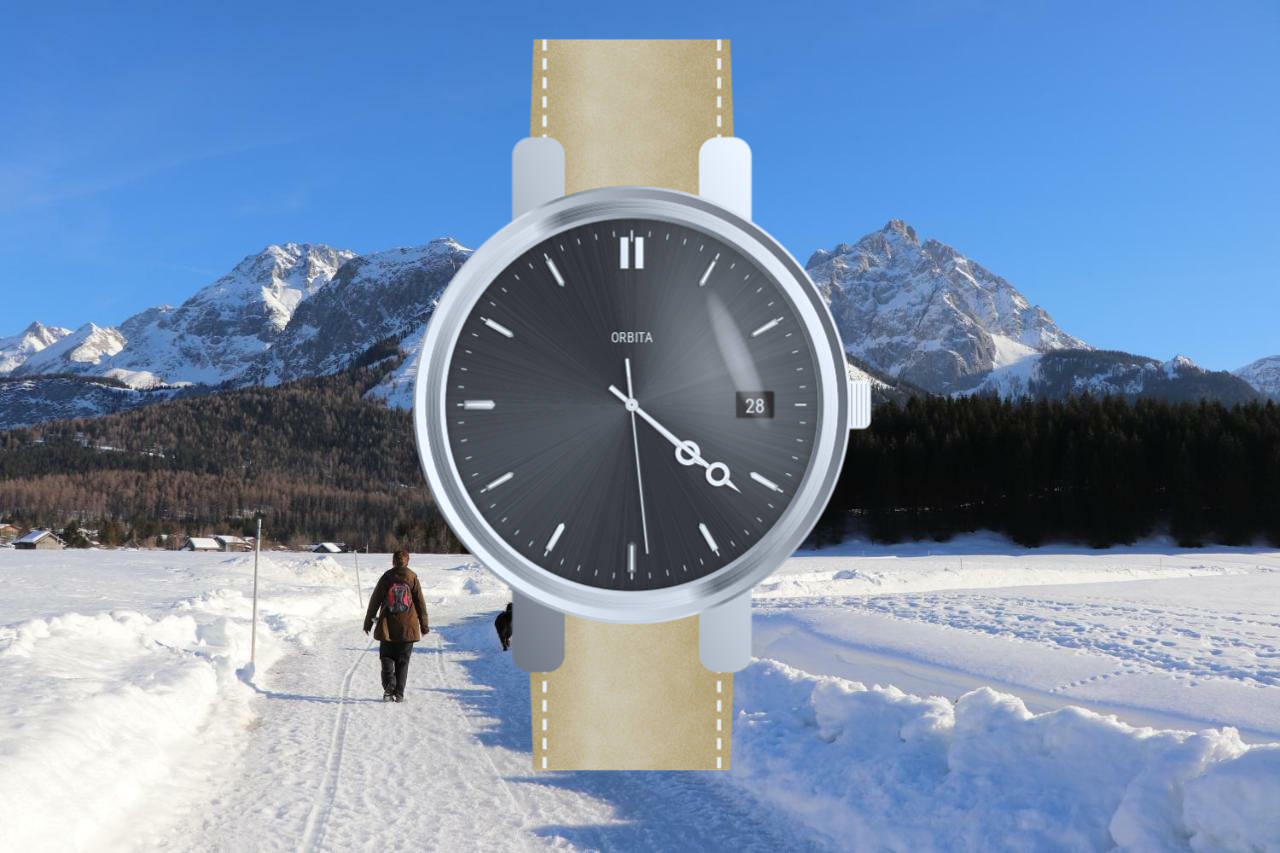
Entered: **4:21:29**
